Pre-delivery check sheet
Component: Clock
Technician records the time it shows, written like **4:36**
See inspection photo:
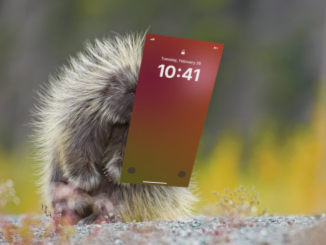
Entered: **10:41**
